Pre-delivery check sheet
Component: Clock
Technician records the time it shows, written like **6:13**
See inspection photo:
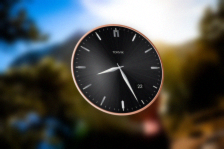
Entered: **8:26**
